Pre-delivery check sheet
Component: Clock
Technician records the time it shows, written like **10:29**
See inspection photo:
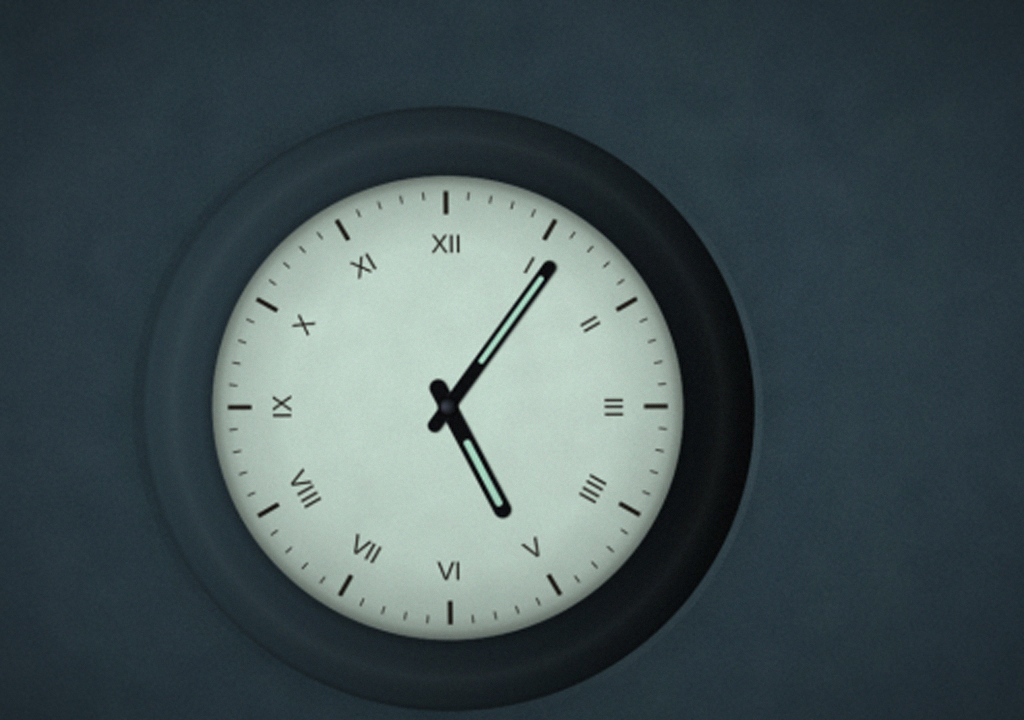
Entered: **5:06**
